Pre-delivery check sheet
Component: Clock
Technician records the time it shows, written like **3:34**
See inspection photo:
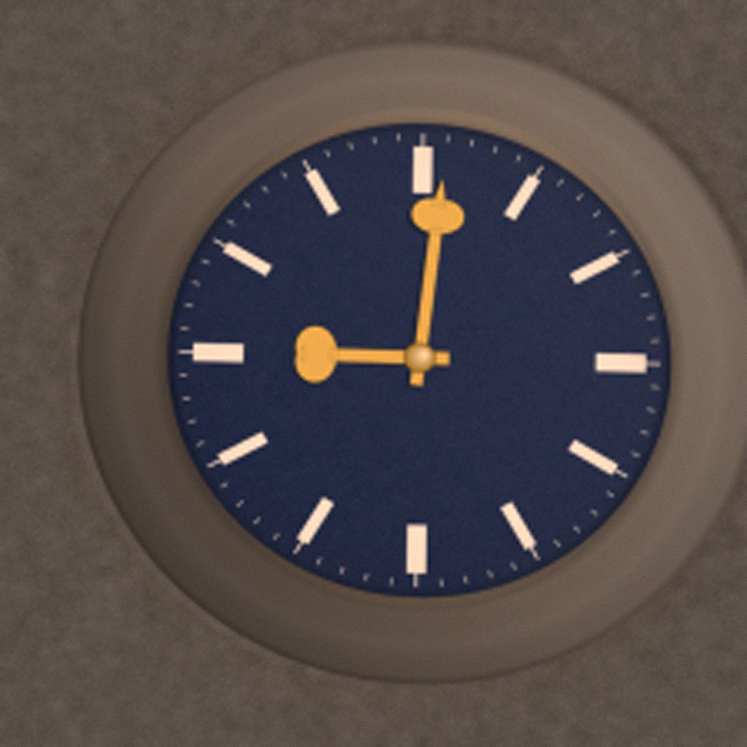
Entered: **9:01**
